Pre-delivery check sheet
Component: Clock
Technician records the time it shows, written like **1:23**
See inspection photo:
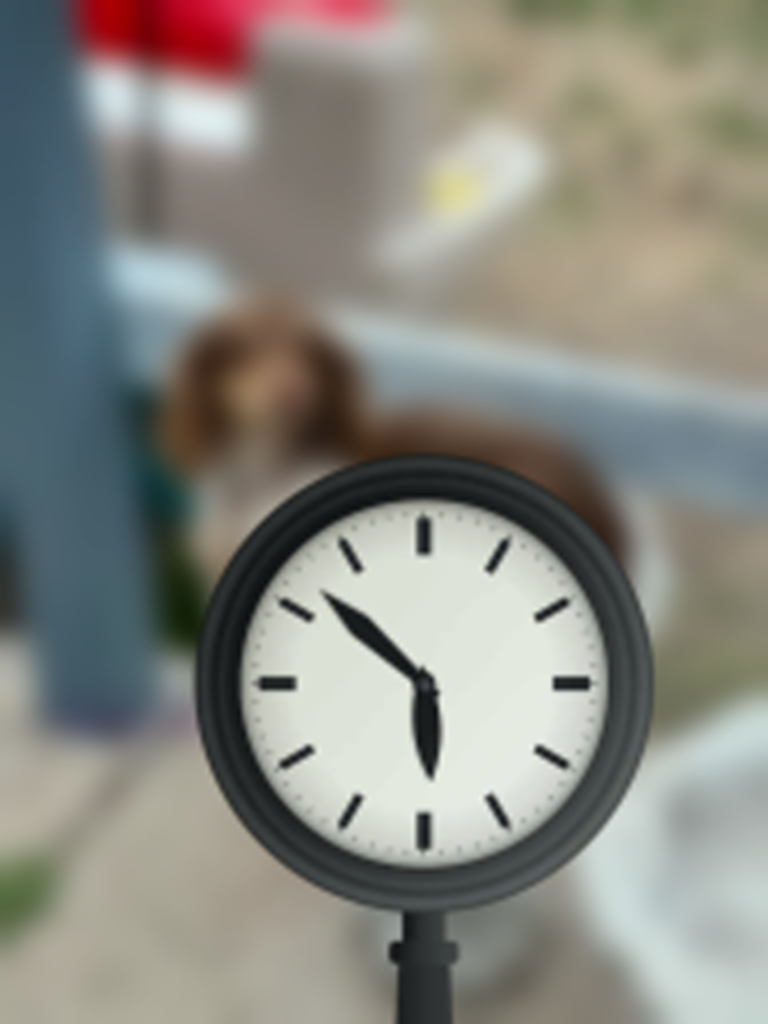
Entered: **5:52**
